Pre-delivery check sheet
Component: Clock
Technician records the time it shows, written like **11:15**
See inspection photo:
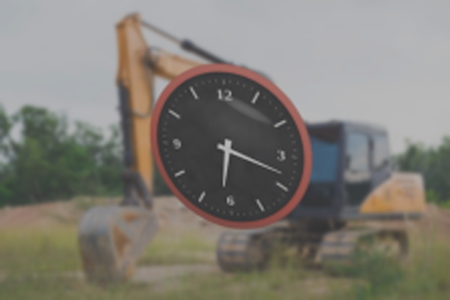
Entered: **6:18**
